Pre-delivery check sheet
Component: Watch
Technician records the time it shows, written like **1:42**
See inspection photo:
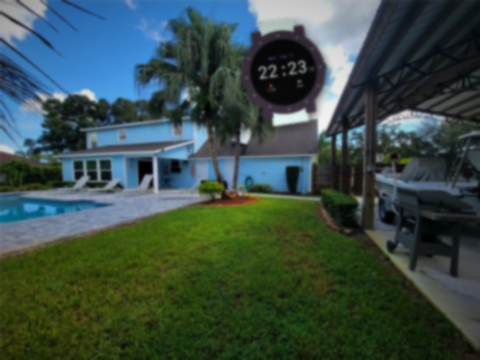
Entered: **22:23**
